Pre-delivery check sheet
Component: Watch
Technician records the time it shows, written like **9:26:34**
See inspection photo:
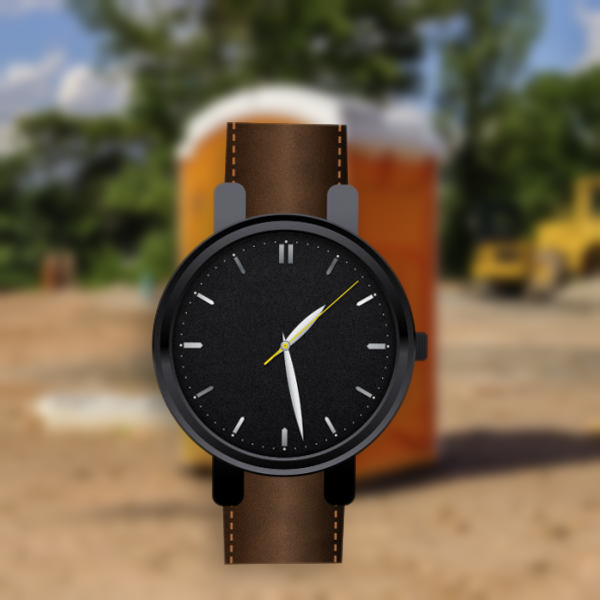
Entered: **1:28:08**
